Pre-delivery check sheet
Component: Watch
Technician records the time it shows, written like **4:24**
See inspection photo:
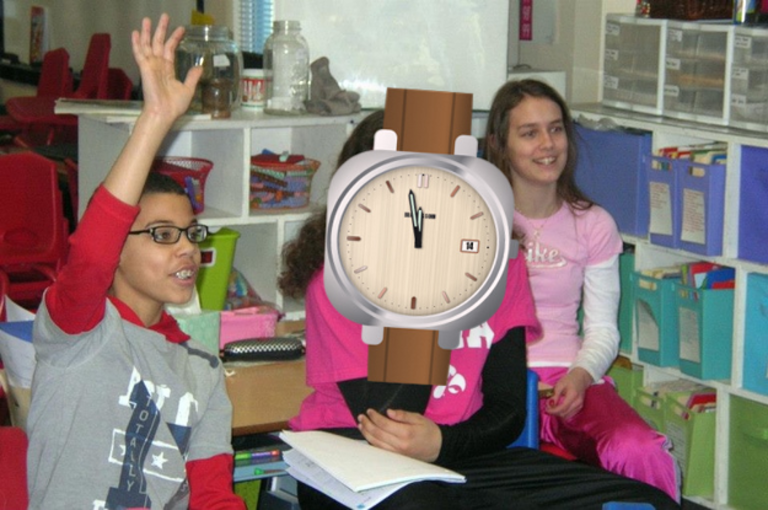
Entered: **11:58**
